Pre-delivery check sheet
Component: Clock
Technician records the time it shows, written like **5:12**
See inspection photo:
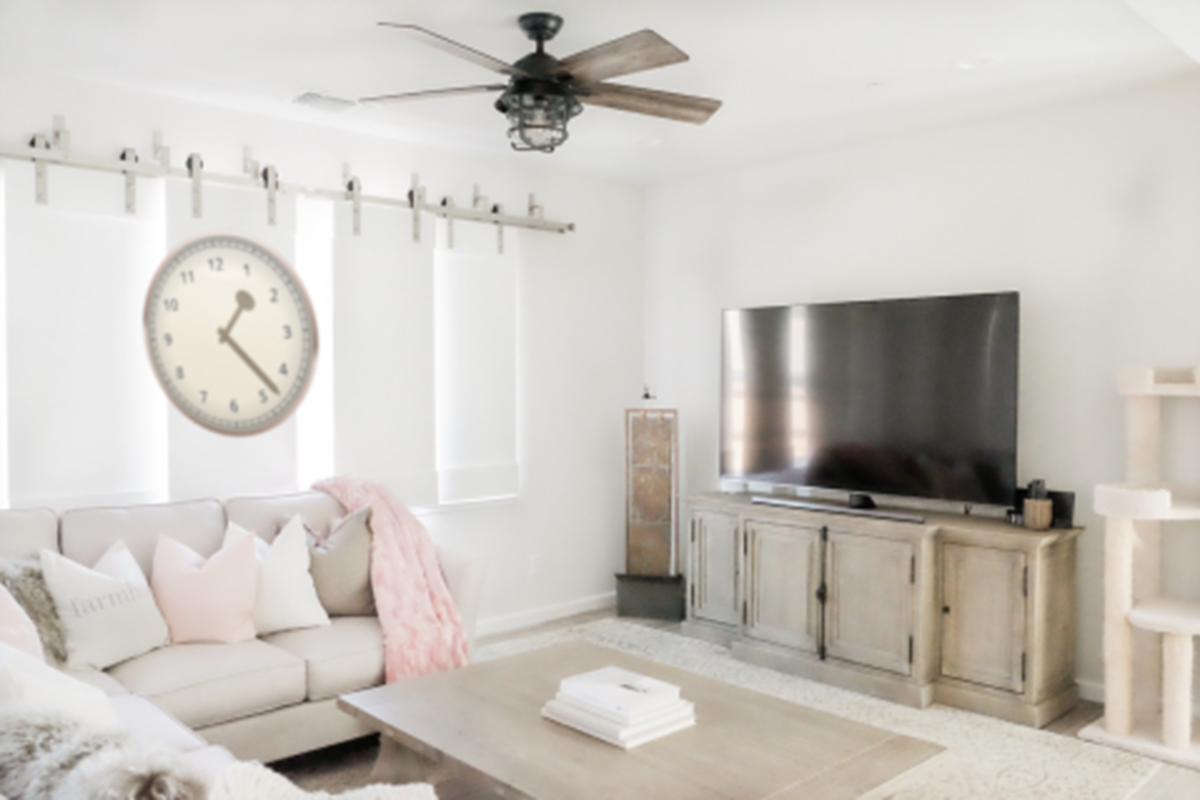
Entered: **1:23**
